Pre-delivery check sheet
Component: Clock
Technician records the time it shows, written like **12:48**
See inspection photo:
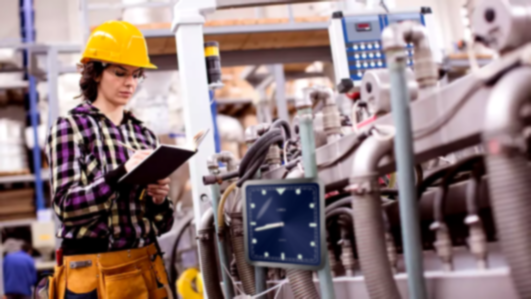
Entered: **8:43**
